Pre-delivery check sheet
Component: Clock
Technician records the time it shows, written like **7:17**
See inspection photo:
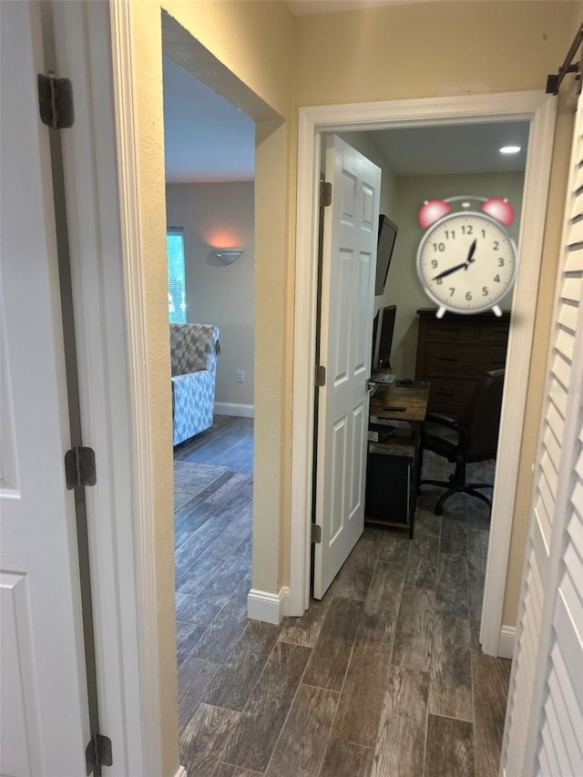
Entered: **12:41**
